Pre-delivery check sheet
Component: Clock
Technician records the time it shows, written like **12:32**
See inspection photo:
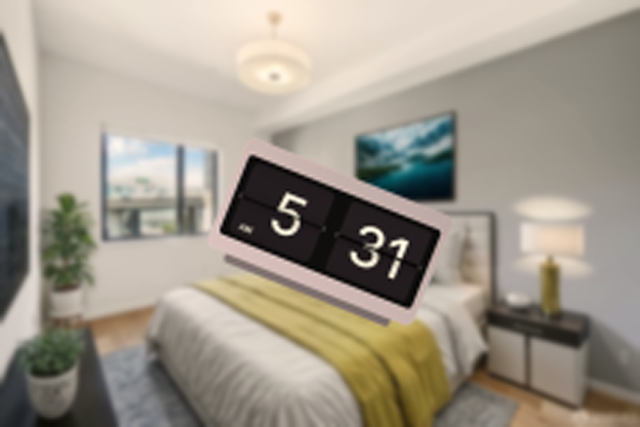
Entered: **5:31**
